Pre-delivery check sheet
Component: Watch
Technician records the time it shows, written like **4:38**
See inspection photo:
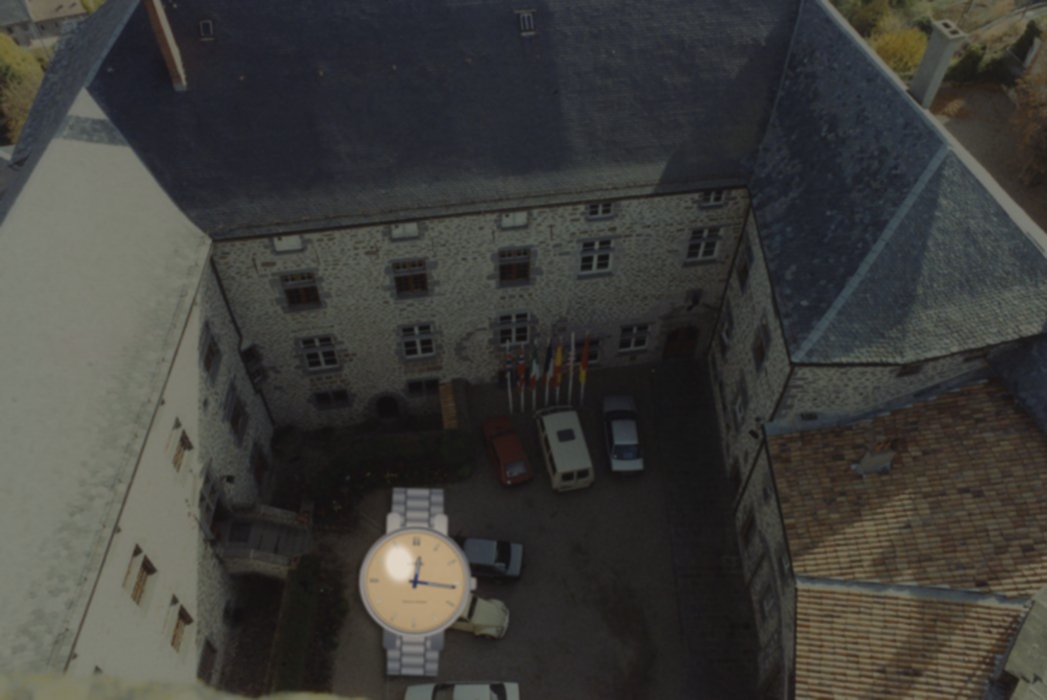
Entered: **12:16**
